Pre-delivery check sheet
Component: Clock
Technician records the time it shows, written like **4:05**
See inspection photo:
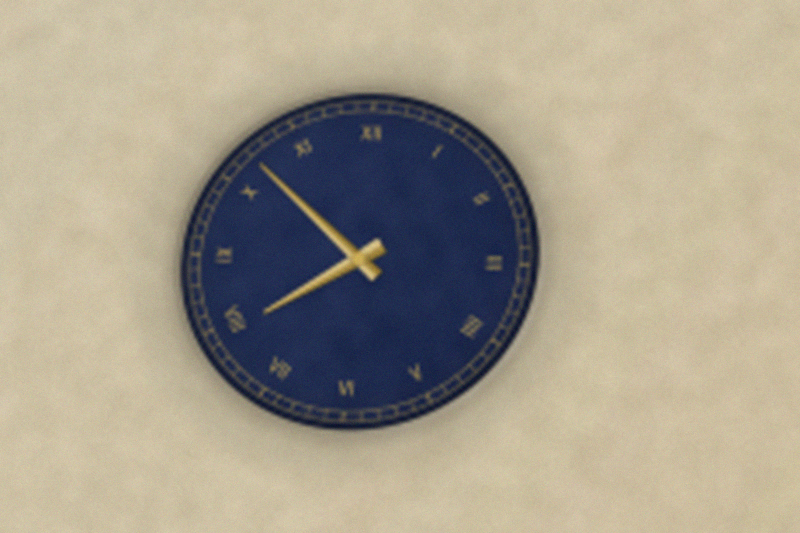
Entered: **7:52**
